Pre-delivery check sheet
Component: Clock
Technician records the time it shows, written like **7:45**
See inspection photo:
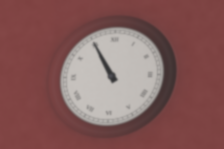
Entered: **10:55**
